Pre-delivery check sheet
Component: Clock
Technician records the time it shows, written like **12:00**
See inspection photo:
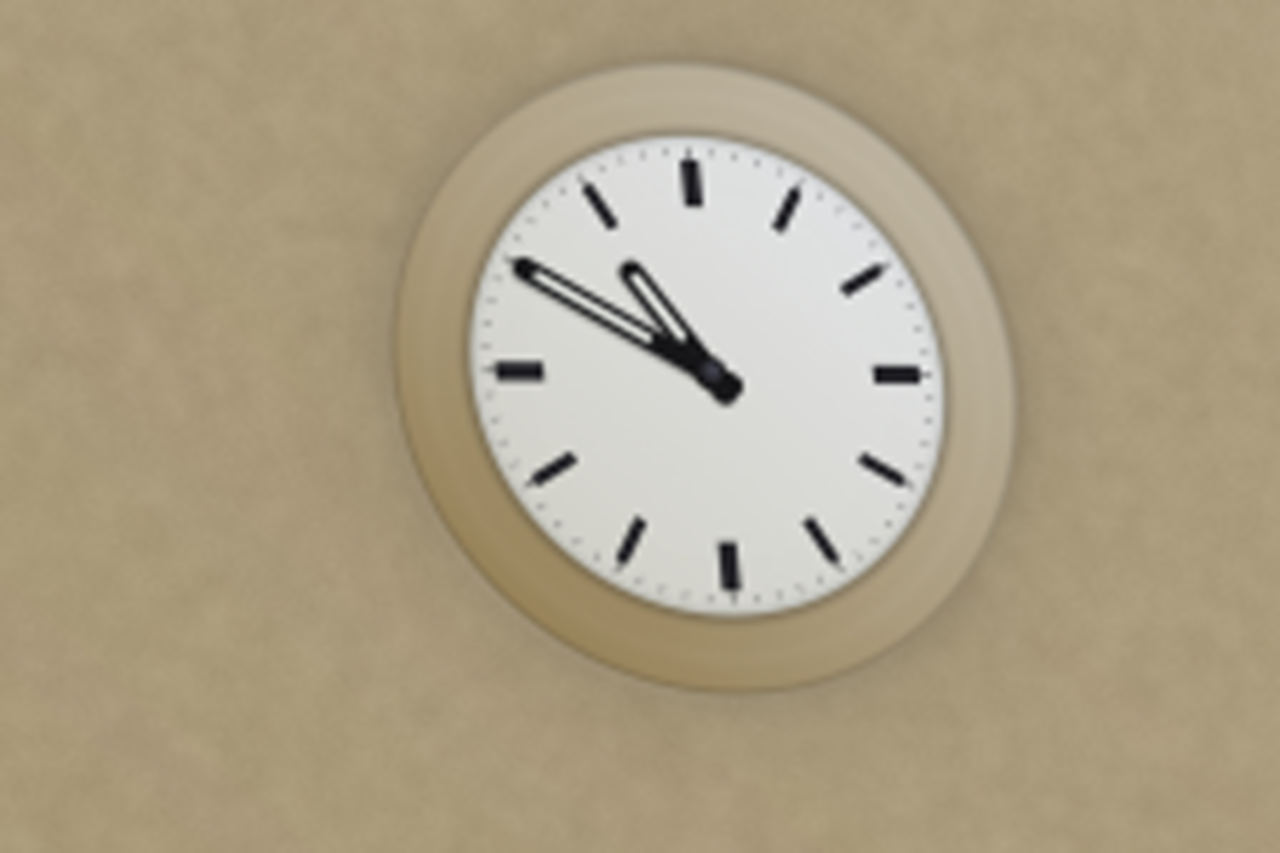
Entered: **10:50**
